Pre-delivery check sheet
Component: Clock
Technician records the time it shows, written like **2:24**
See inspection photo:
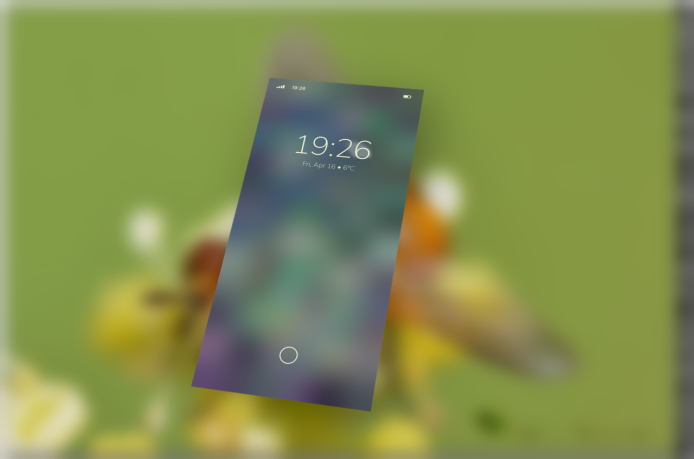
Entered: **19:26**
